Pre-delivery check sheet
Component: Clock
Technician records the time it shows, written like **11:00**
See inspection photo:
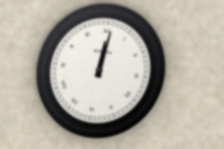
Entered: **12:01**
